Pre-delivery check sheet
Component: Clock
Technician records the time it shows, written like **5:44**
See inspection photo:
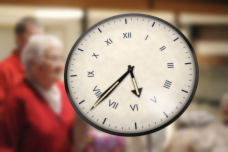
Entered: **5:38**
